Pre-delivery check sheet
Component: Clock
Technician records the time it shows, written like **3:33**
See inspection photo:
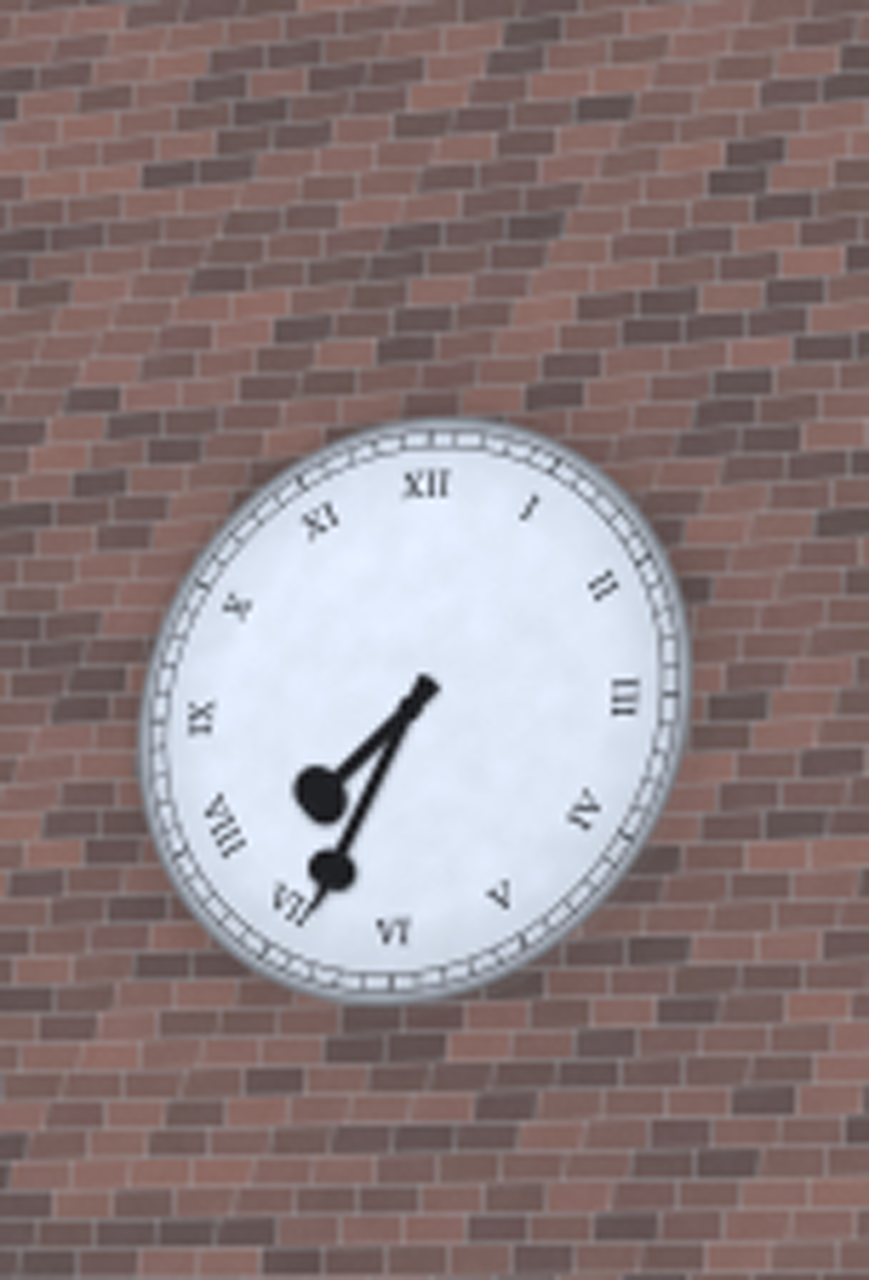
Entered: **7:34**
